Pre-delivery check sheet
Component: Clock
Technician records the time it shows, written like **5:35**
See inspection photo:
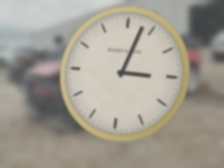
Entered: **3:03**
